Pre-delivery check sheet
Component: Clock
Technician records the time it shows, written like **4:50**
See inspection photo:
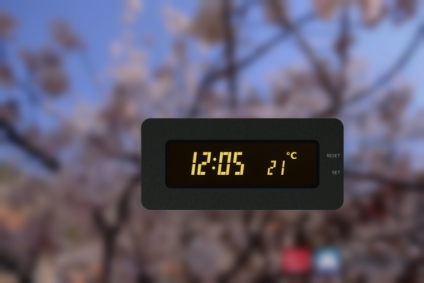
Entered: **12:05**
